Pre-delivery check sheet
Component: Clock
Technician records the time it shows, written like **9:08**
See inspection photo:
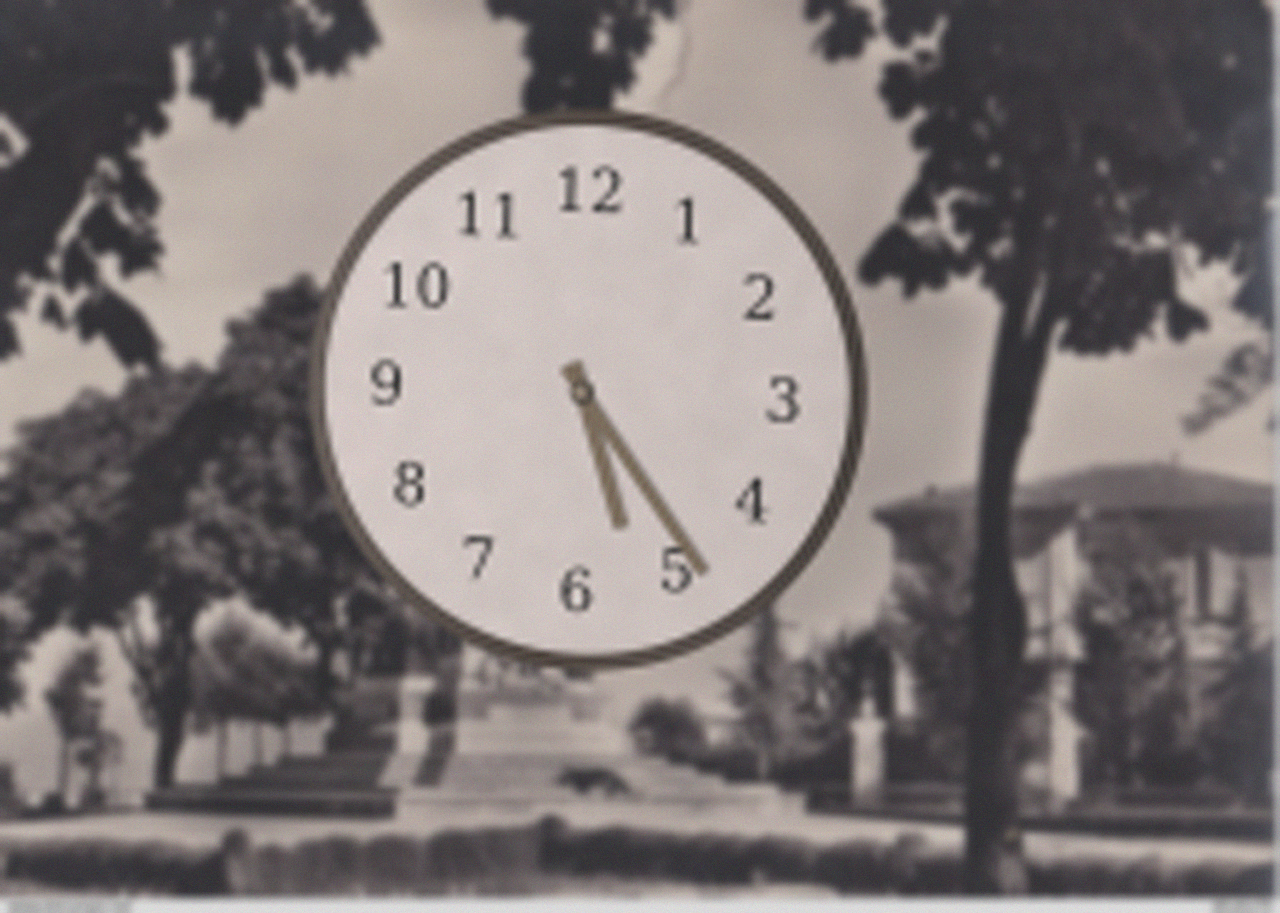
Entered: **5:24**
